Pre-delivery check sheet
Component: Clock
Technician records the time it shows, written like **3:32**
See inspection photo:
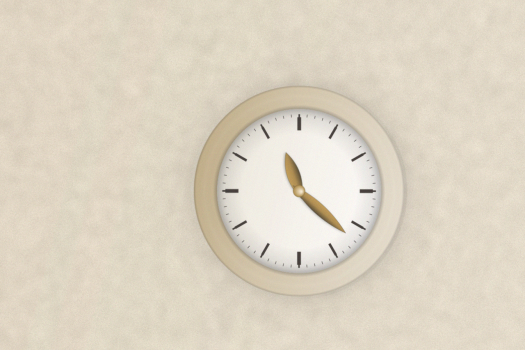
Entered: **11:22**
